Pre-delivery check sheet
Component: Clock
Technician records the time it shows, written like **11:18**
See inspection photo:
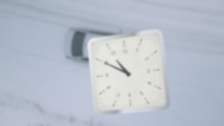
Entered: **10:50**
